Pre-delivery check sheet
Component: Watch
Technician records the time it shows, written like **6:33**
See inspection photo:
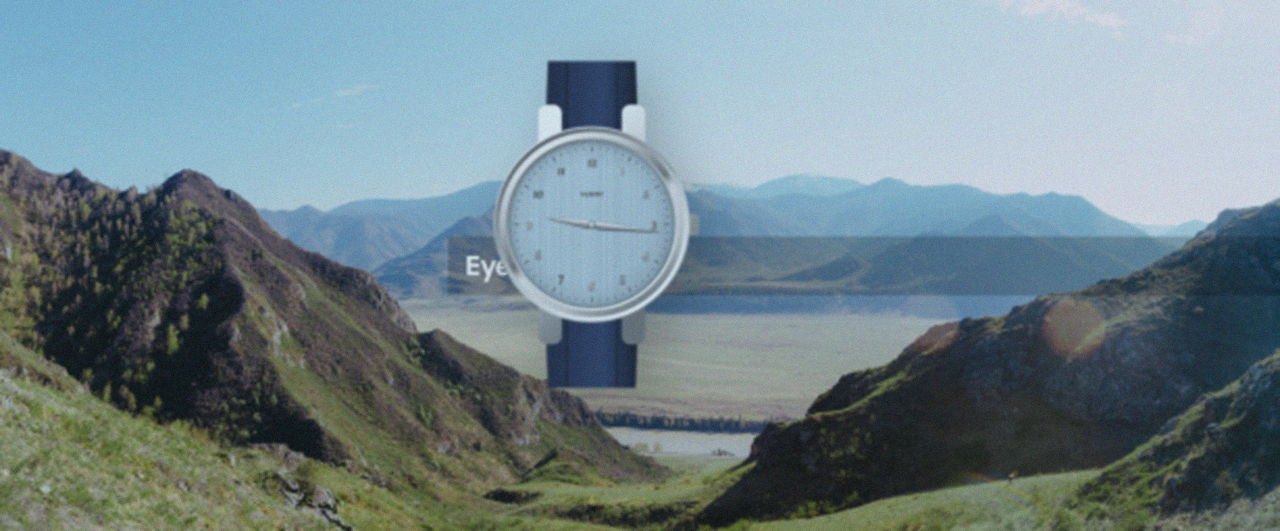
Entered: **9:16**
